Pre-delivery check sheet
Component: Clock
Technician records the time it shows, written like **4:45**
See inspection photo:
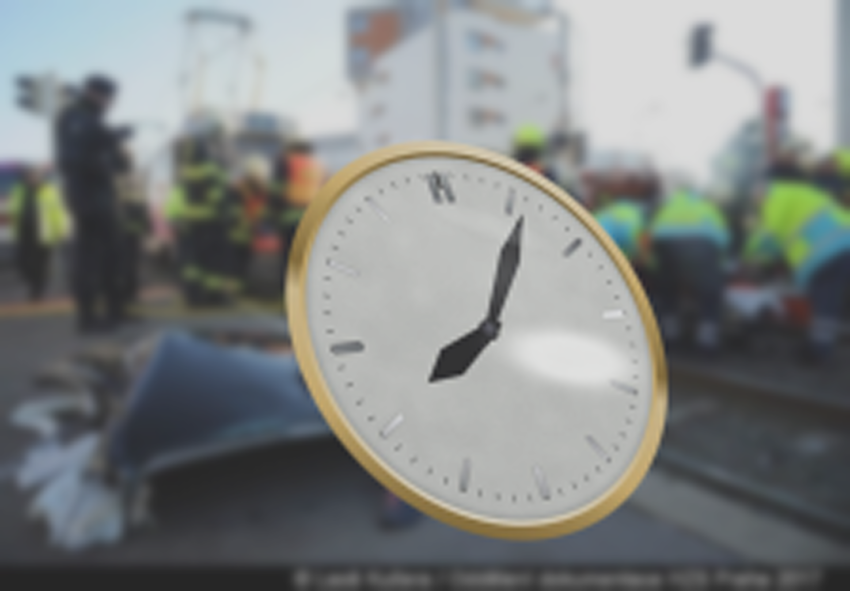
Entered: **8:06**
